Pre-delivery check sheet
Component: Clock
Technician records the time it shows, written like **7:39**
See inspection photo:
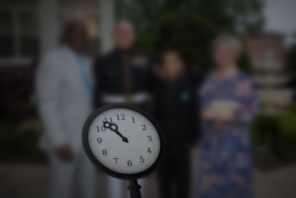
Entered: **10:53**
